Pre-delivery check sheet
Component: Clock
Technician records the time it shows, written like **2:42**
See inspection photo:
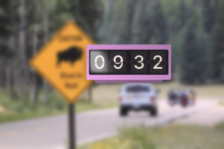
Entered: **9:32**
